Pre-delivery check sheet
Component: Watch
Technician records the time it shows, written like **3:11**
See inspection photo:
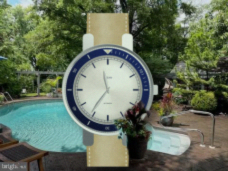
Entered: **11:36**
